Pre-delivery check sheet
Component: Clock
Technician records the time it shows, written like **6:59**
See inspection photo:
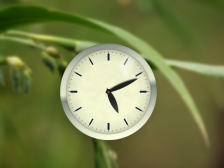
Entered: **5:11**
